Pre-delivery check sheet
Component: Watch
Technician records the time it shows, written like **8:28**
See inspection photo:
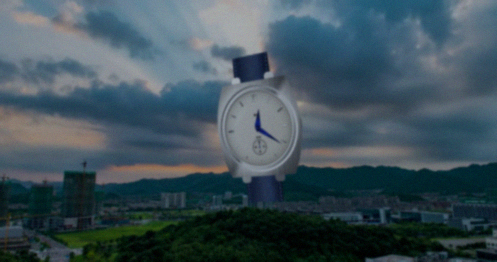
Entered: **12:21**
